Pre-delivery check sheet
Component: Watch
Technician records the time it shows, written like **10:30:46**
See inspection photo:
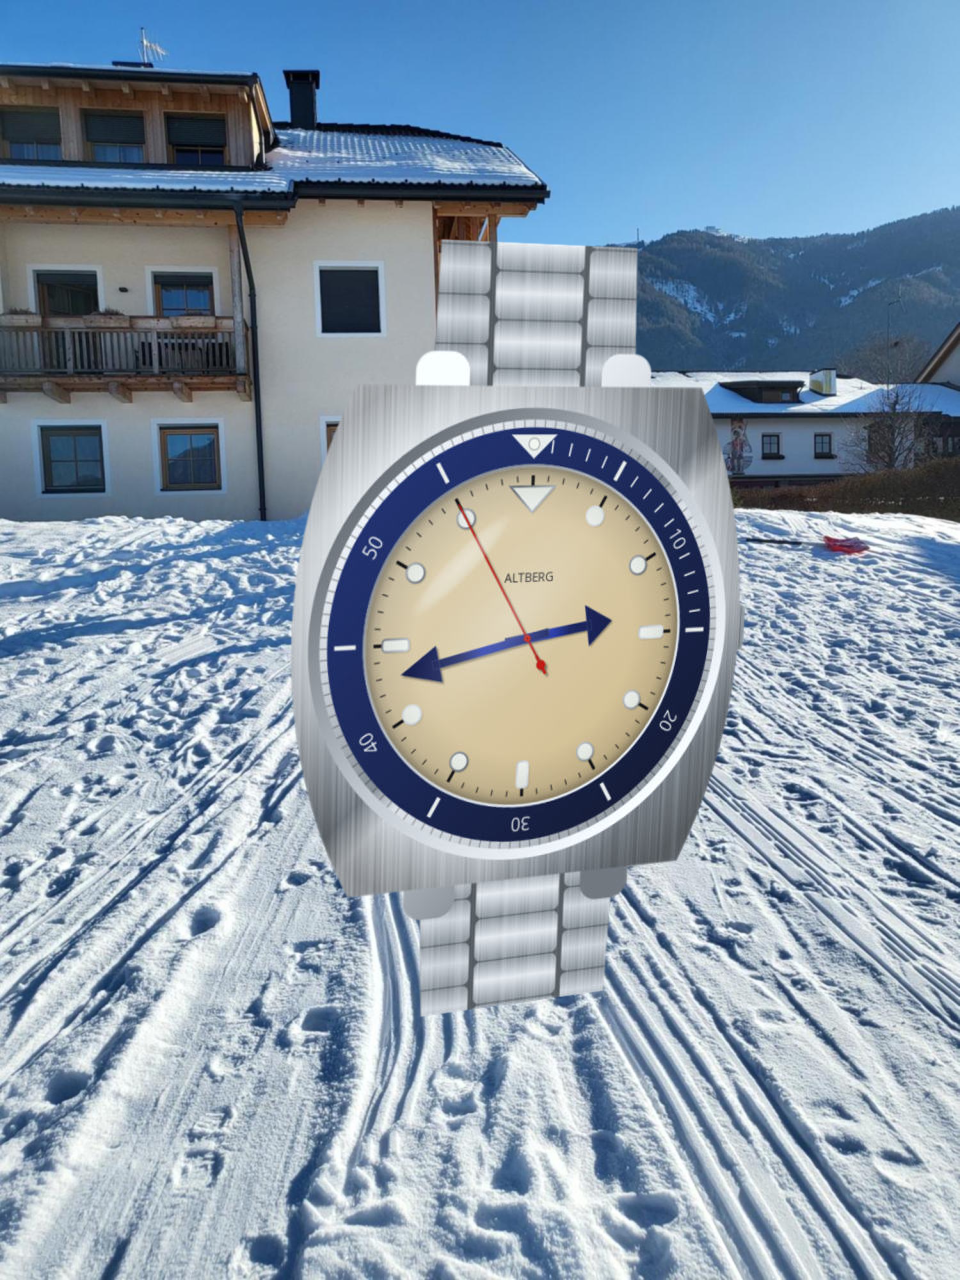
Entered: **2:42:55**
